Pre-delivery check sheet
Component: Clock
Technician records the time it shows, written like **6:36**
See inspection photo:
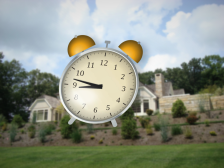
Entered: **8:47**
